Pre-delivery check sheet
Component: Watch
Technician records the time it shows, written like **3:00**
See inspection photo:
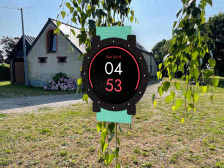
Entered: **4:53**
